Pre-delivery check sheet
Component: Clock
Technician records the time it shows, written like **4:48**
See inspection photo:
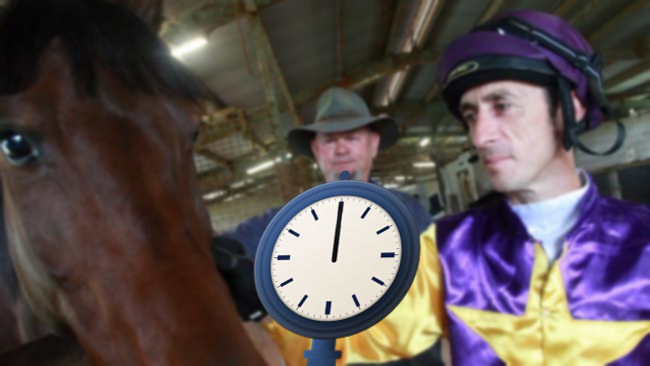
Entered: **12:00**
